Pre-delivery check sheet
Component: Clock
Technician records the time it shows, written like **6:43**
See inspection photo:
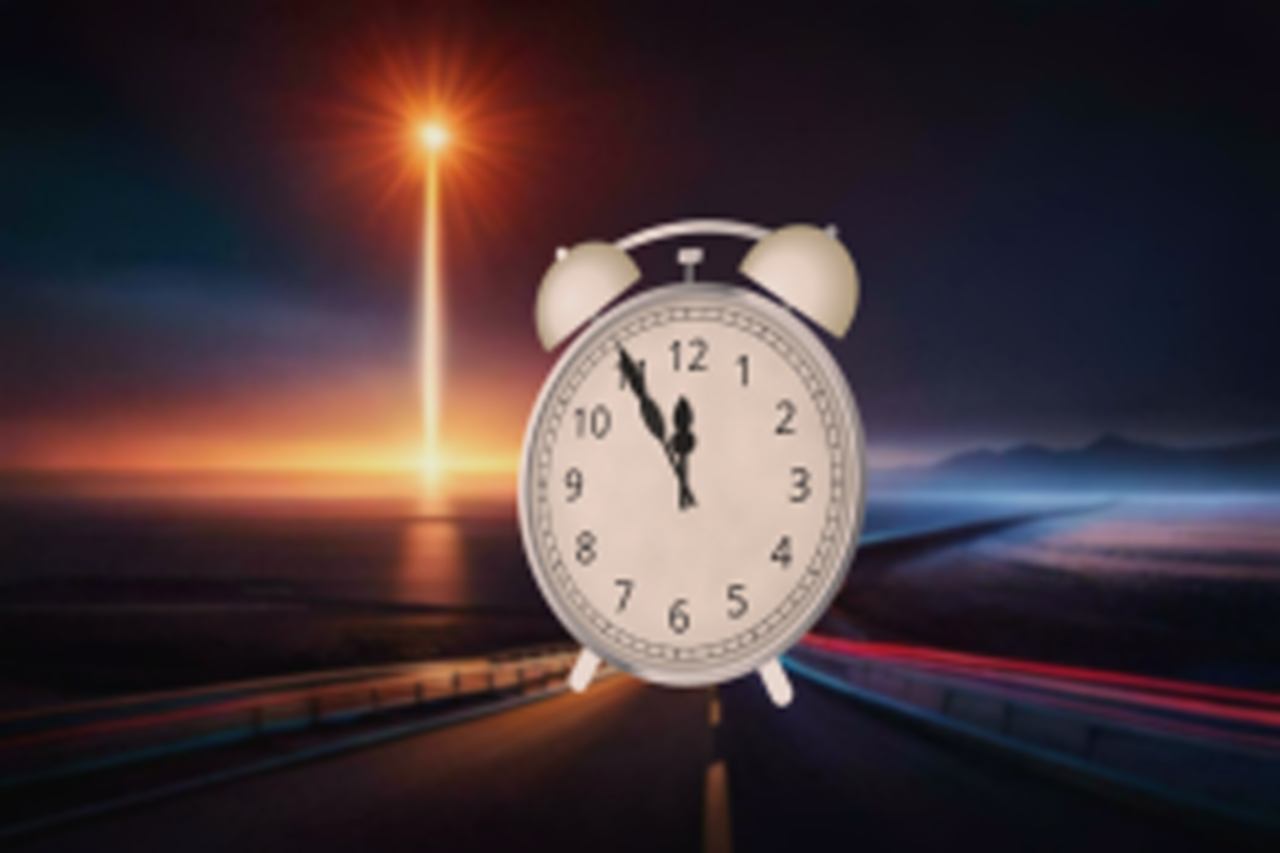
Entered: **11:55**
